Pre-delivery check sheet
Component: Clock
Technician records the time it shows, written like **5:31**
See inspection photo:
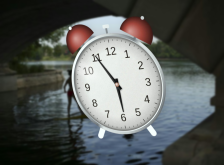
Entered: **5:55**
